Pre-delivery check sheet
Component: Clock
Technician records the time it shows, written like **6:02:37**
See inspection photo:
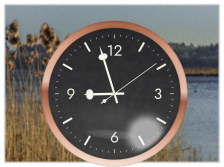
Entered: **8:57:09**
